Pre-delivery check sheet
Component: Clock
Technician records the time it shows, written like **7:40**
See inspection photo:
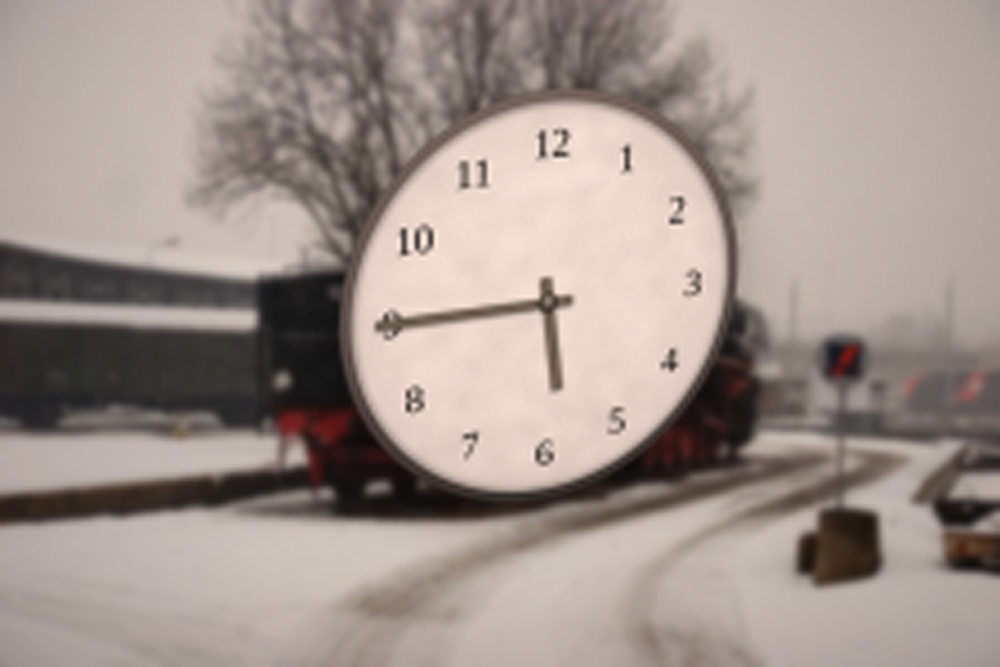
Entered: **5:45**
